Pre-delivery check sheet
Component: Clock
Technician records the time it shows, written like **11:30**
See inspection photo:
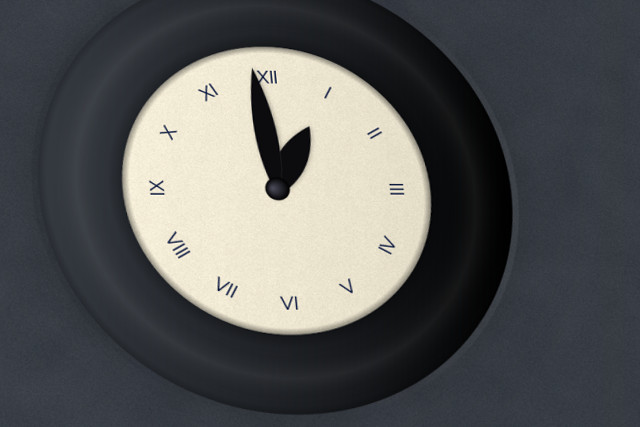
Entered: **12:59**
